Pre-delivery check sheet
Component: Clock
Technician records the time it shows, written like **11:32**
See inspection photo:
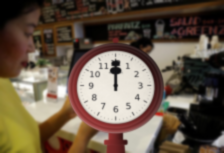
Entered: **12:00**
